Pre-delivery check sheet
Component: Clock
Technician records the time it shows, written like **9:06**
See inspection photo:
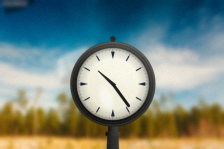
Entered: **10:24**
